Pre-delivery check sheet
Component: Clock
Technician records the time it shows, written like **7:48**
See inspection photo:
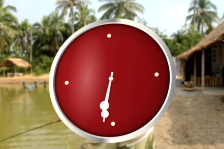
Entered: **6:32**
